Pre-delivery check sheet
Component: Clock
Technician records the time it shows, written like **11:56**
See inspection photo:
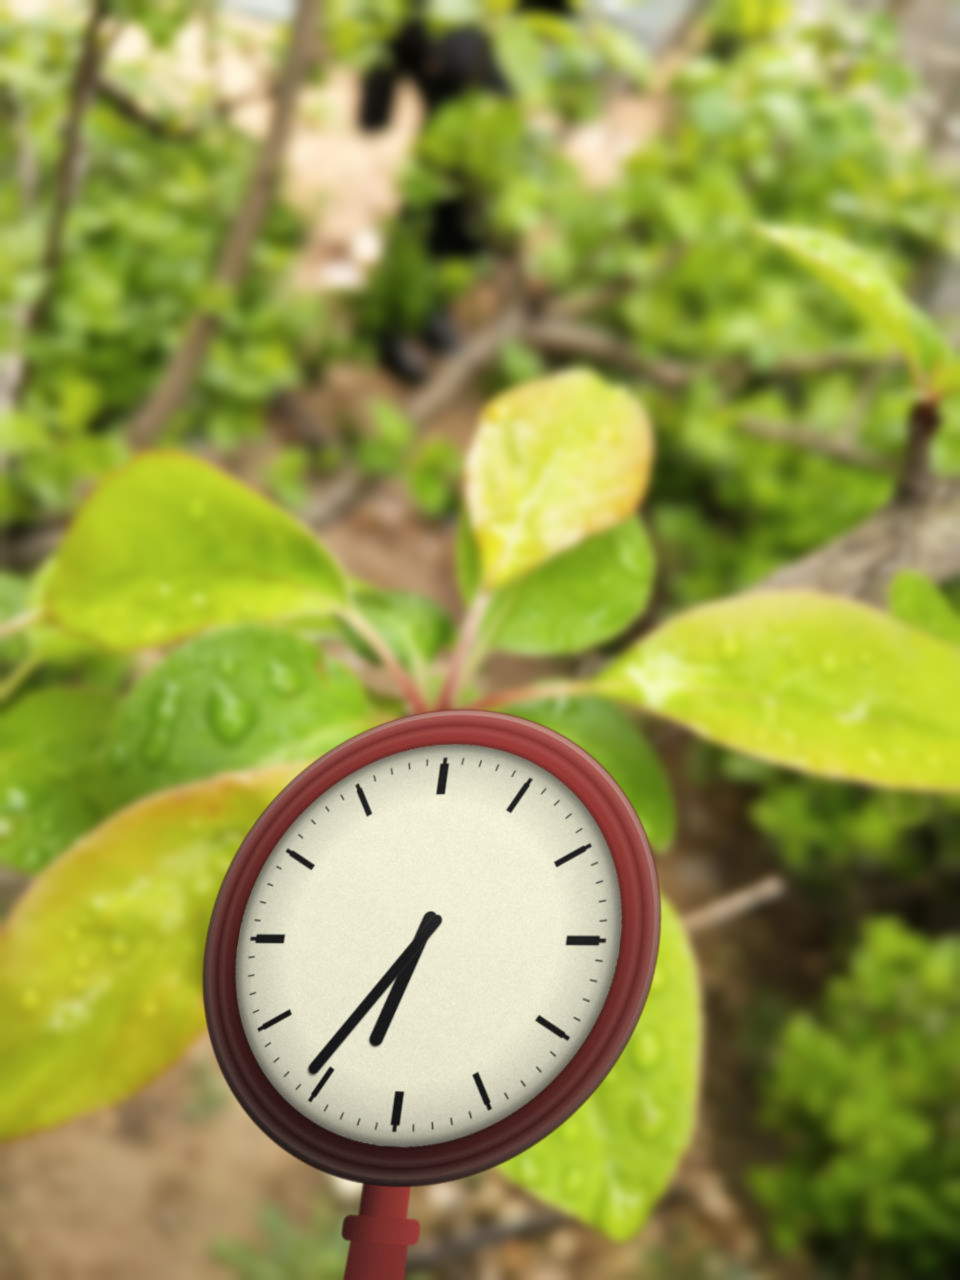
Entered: **6:36**
